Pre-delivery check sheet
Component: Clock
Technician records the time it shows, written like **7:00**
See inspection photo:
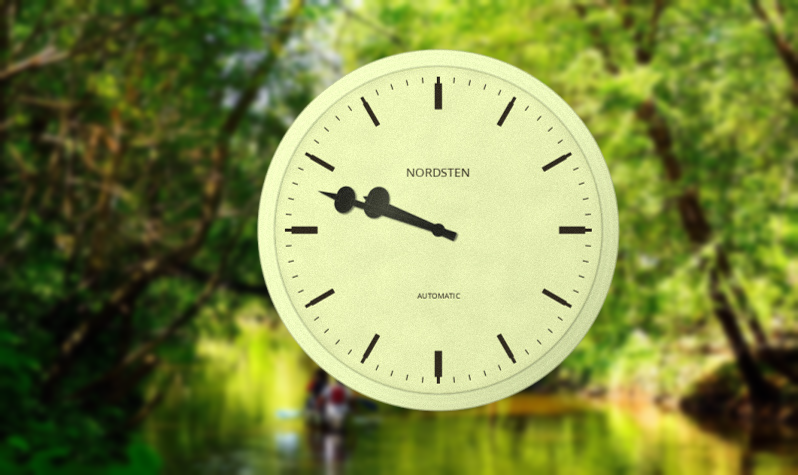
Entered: **9:48**
